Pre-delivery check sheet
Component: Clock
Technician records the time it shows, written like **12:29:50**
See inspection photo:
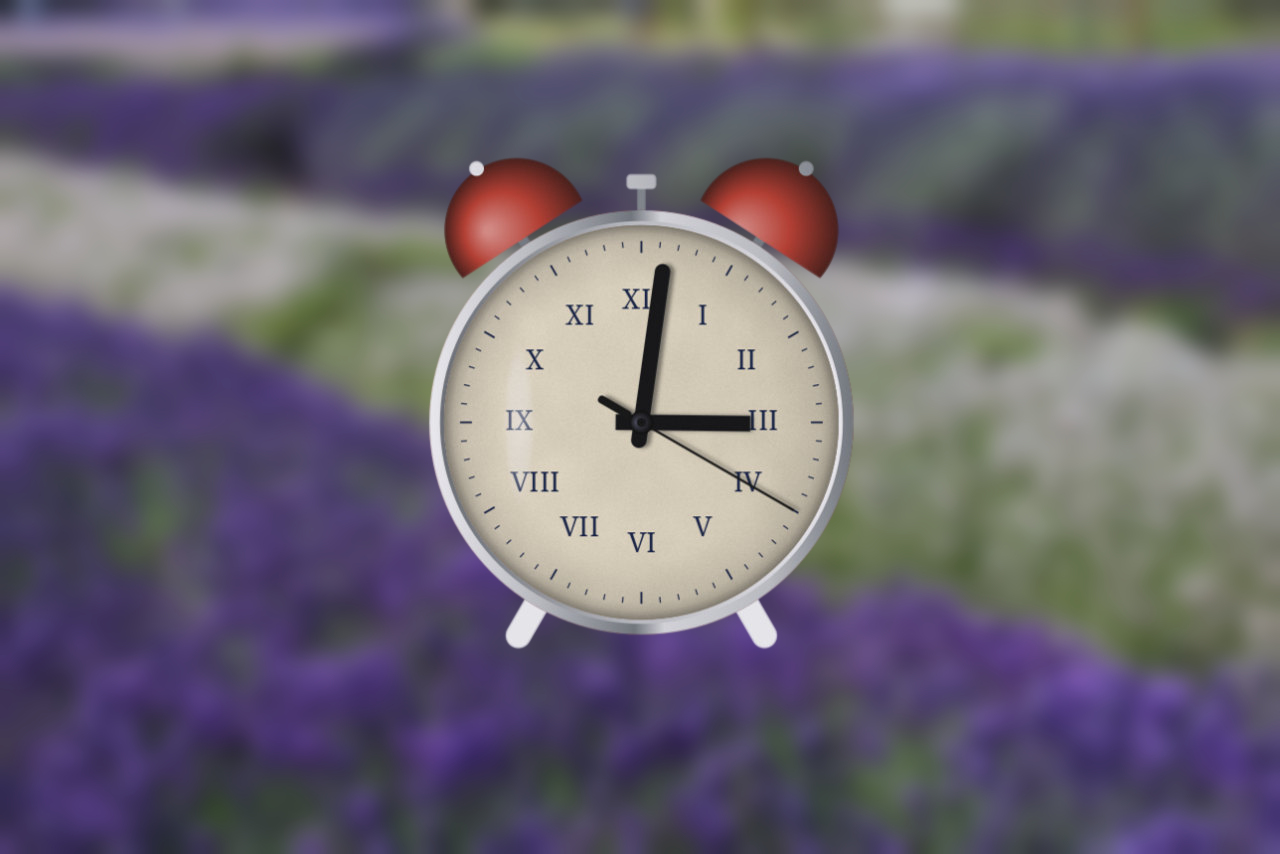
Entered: **3:01:20**
